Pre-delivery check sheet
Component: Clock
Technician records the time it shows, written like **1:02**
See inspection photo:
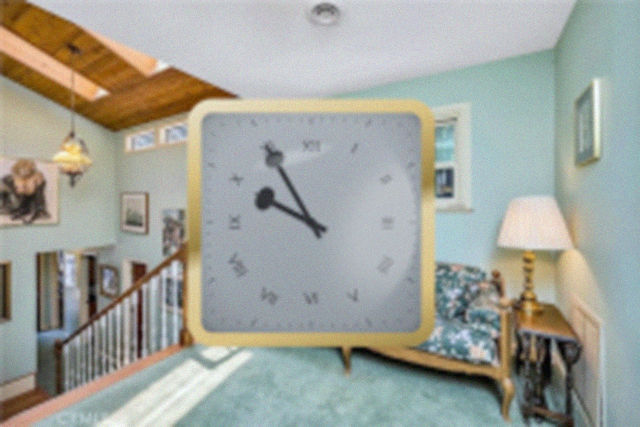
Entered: **9:55**
